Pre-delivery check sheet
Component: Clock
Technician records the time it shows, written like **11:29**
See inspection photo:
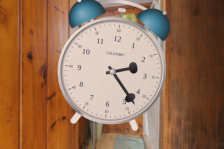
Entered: **2:23**
